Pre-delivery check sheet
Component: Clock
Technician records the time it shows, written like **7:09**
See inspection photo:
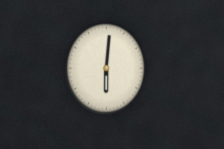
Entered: **6:01**
